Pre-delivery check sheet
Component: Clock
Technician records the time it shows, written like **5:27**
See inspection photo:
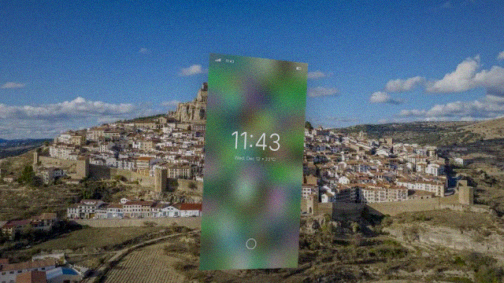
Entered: **11:43**
